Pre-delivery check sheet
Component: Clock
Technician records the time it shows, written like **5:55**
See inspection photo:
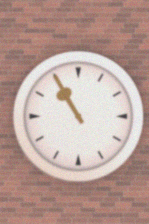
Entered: **10:55**
